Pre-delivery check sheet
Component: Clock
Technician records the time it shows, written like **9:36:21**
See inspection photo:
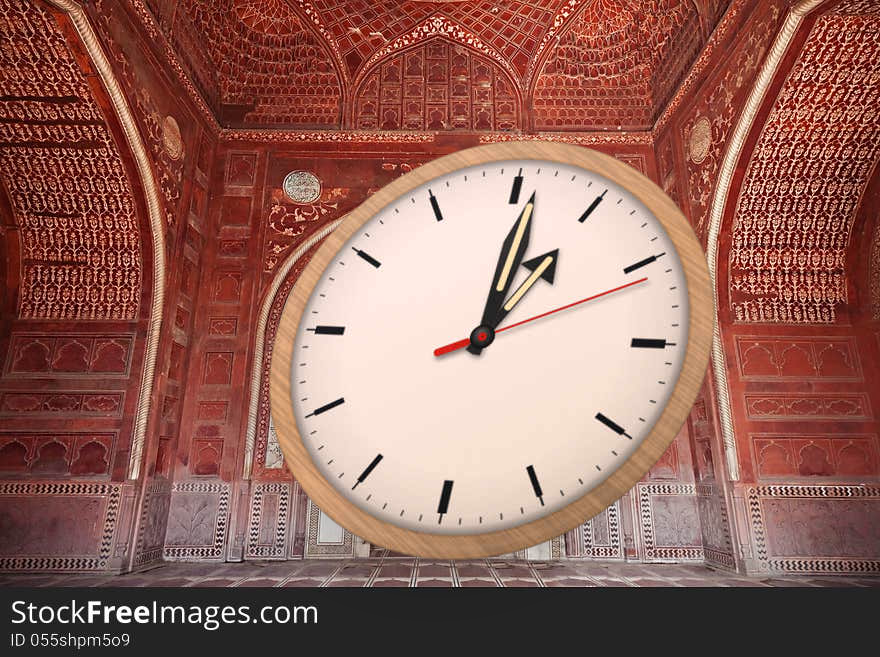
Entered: **1:01:11**
